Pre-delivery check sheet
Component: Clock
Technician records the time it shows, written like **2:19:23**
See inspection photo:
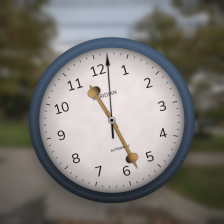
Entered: **11:28:02**
